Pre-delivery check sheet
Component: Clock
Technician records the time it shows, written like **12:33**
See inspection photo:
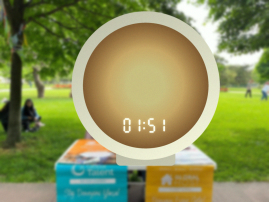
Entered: **1:51**
